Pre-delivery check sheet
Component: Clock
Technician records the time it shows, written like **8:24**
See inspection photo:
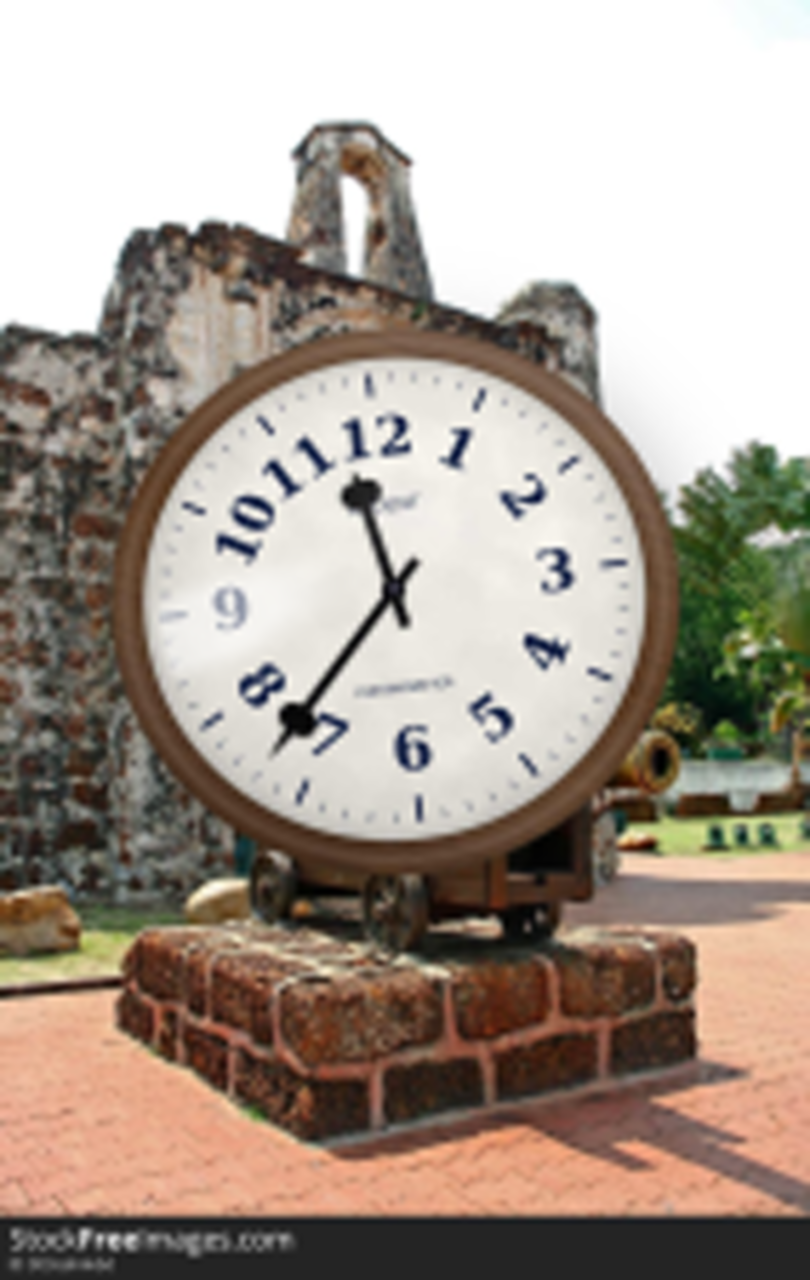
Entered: **11:37**
